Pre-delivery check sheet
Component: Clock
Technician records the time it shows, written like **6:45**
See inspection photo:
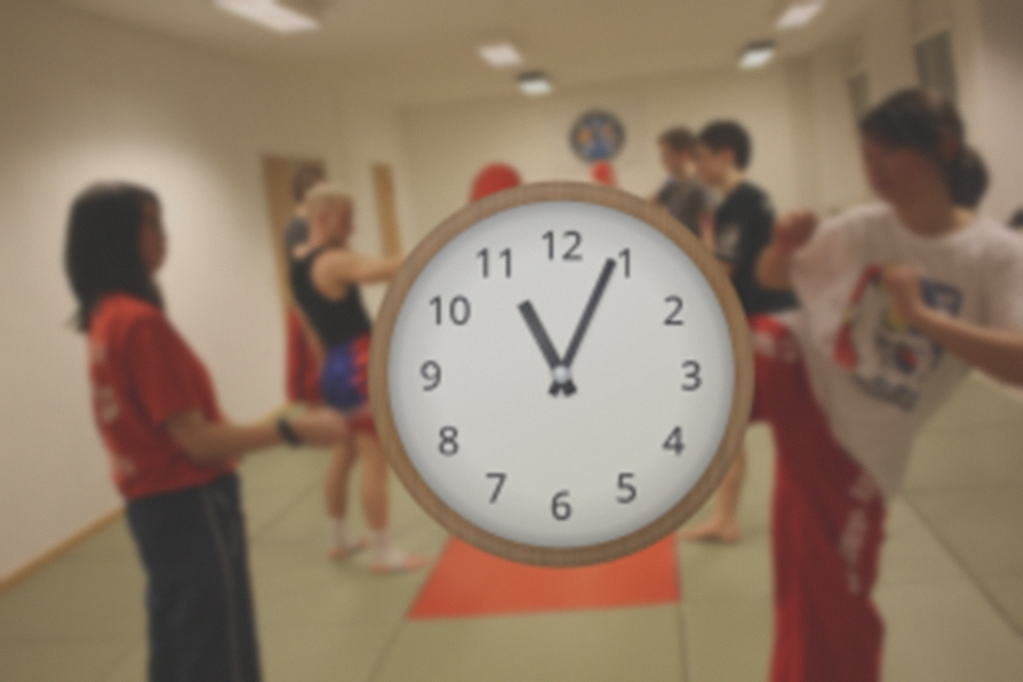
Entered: **11:04**
